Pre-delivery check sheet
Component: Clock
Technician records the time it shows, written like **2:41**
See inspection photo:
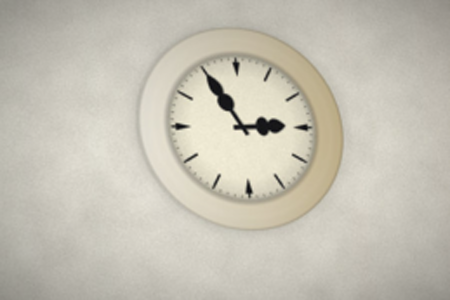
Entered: **2:55**
